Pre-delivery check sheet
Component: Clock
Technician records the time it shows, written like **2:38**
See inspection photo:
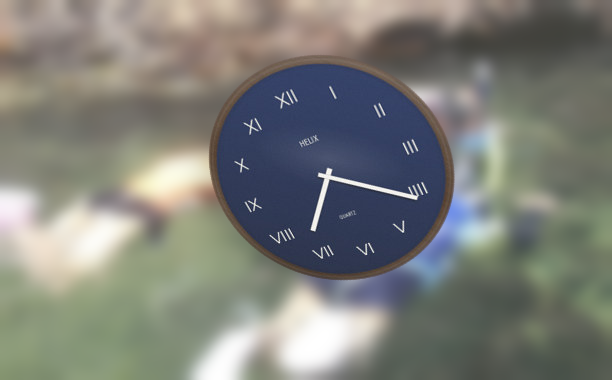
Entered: **7:21**
